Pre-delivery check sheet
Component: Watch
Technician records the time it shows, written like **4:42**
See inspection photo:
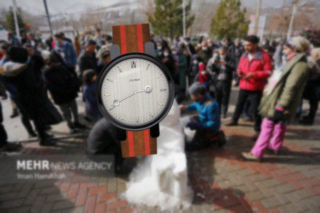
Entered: **2:41**
